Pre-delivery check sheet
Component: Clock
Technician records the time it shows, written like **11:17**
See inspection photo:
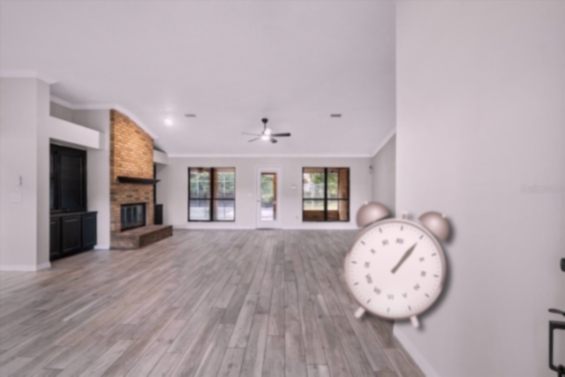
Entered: **1:05**
